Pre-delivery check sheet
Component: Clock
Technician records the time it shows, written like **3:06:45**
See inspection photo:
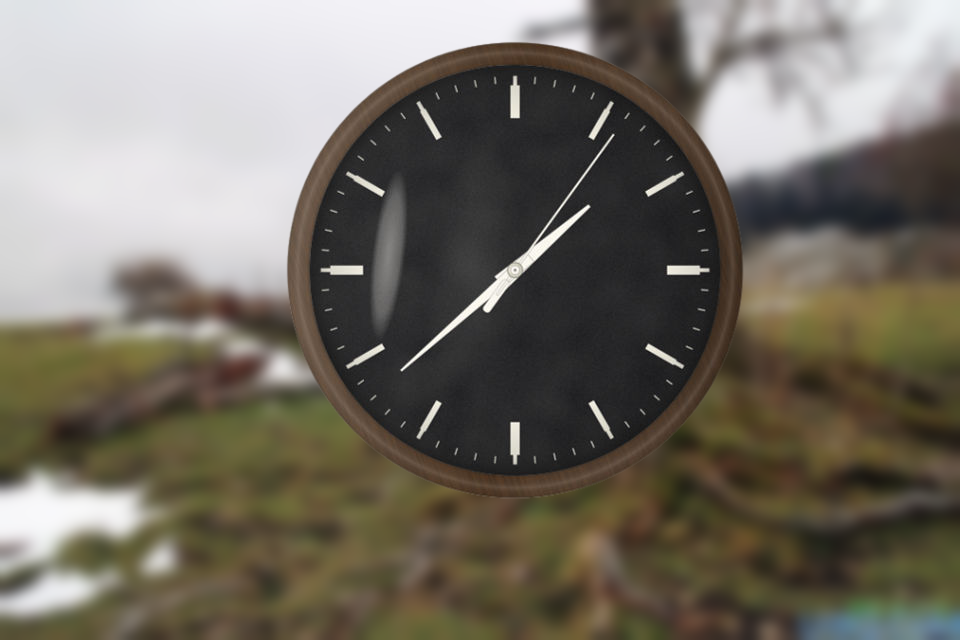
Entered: **1:38:06**
